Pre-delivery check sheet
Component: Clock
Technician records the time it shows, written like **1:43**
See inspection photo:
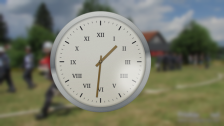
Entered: **1:31**
